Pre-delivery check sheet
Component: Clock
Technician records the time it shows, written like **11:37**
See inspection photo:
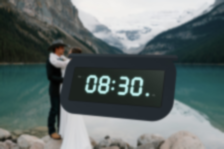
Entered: **8:30**
